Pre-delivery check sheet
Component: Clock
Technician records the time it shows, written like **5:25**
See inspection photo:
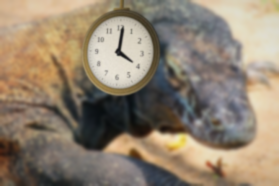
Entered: **4:01**
